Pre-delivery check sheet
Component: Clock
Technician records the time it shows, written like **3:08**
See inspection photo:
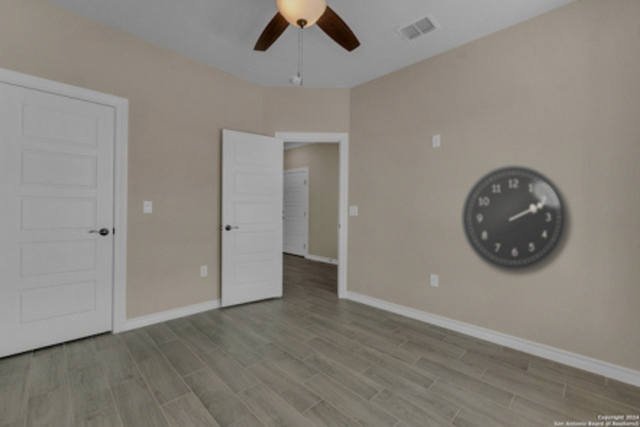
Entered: **2:11**
